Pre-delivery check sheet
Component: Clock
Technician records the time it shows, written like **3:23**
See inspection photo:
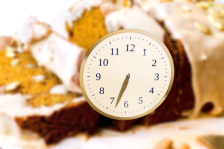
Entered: **6:33**
